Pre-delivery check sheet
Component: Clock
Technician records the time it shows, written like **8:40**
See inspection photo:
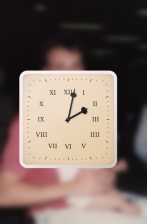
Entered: **2:02**
